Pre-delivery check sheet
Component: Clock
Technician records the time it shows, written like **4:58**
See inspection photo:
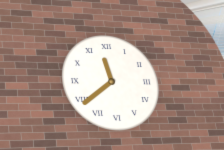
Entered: **11:39**
